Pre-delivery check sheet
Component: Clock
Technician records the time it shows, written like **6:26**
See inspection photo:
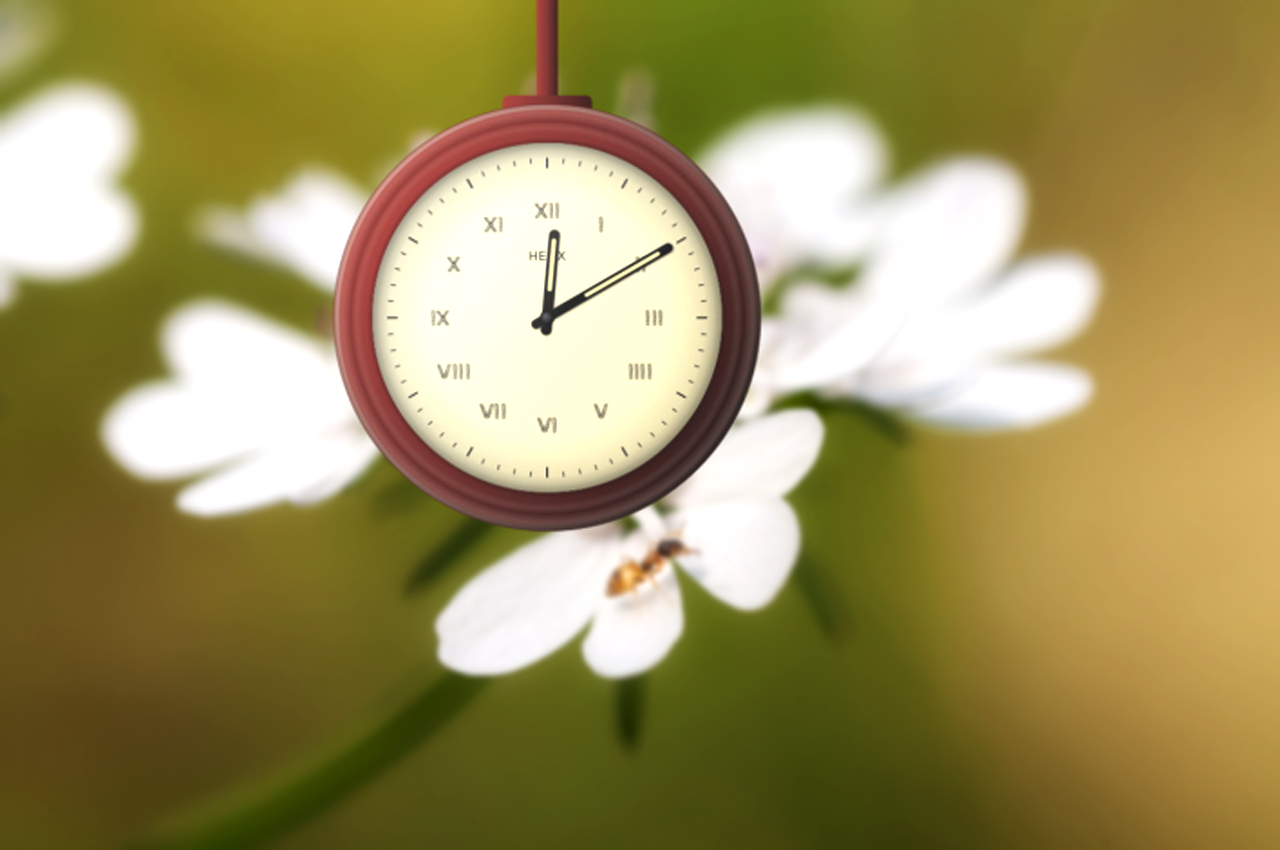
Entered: **12:10**
